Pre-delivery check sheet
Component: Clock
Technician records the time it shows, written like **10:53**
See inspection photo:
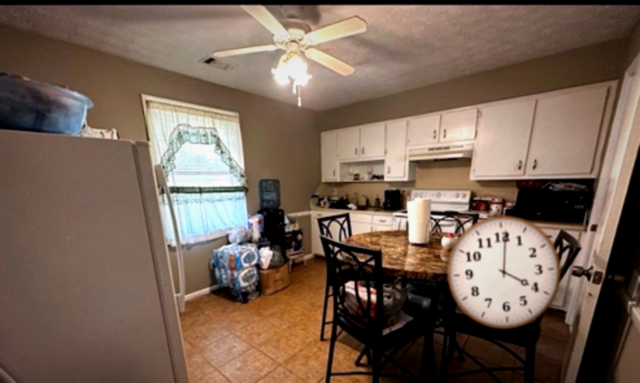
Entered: **4:01**
